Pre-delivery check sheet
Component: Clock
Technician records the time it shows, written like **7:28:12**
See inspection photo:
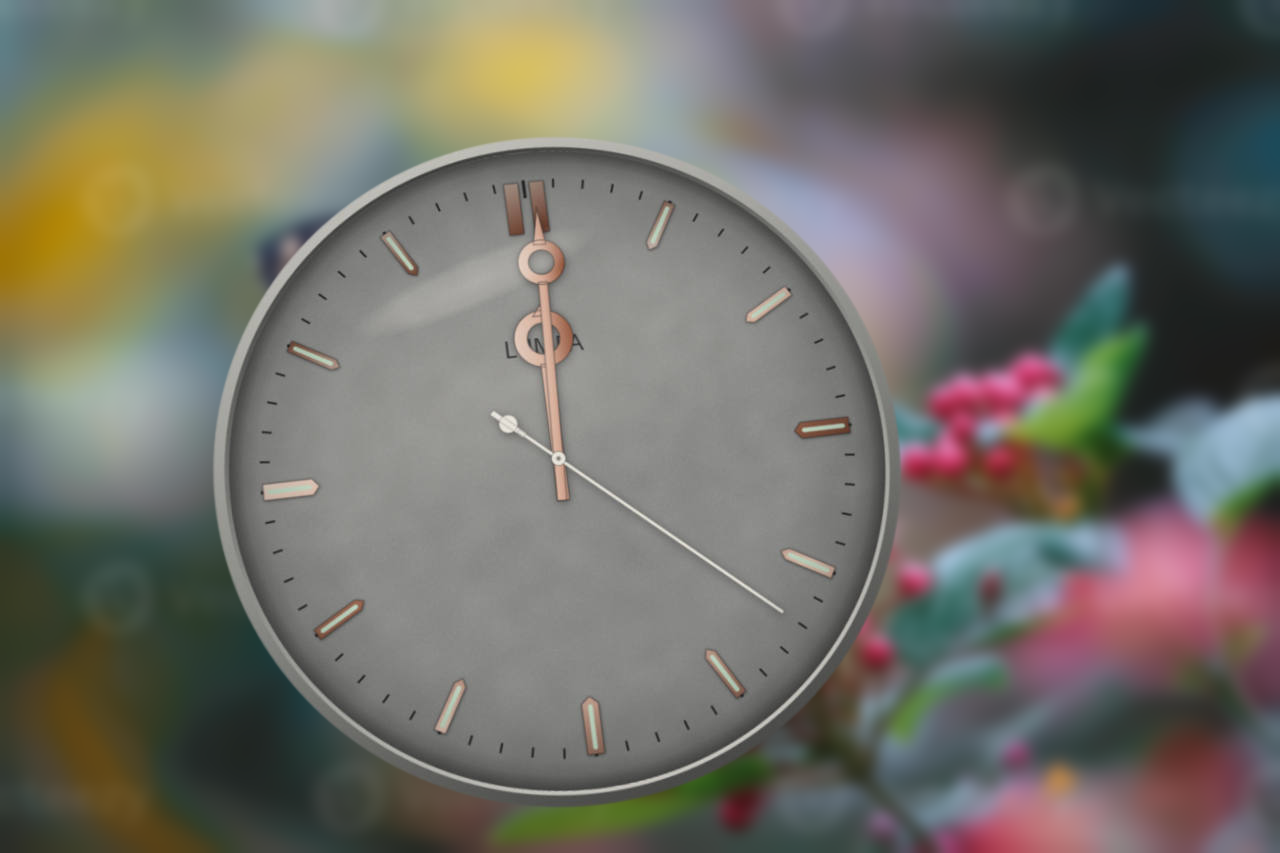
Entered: **12:00:22**
